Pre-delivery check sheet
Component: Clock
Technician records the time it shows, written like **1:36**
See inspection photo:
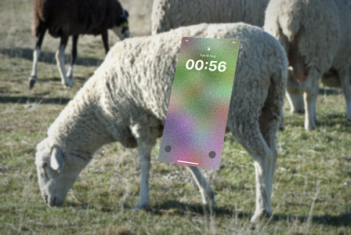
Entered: **0:56**
